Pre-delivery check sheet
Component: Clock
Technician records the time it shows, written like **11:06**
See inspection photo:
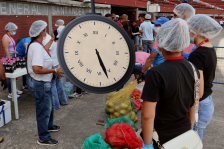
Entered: **5:27**
